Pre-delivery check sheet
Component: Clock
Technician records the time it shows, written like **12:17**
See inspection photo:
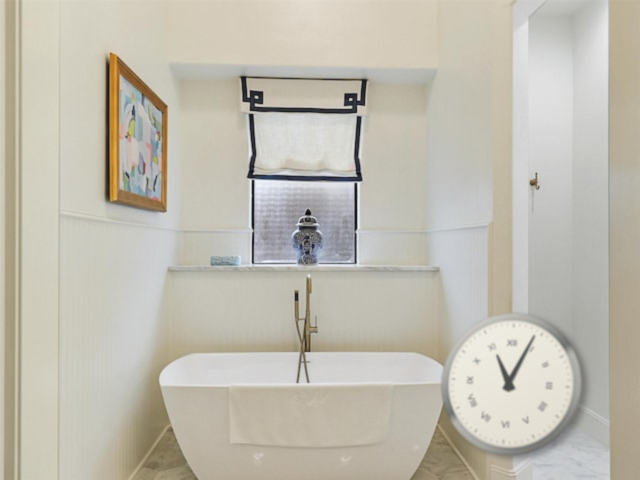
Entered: **11:04**
